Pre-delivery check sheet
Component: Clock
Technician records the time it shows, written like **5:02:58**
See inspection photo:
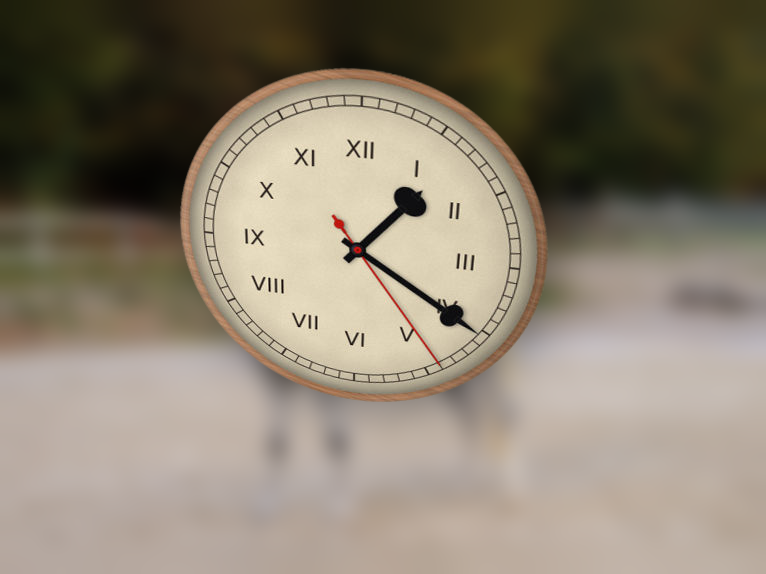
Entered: **1:20:24**
